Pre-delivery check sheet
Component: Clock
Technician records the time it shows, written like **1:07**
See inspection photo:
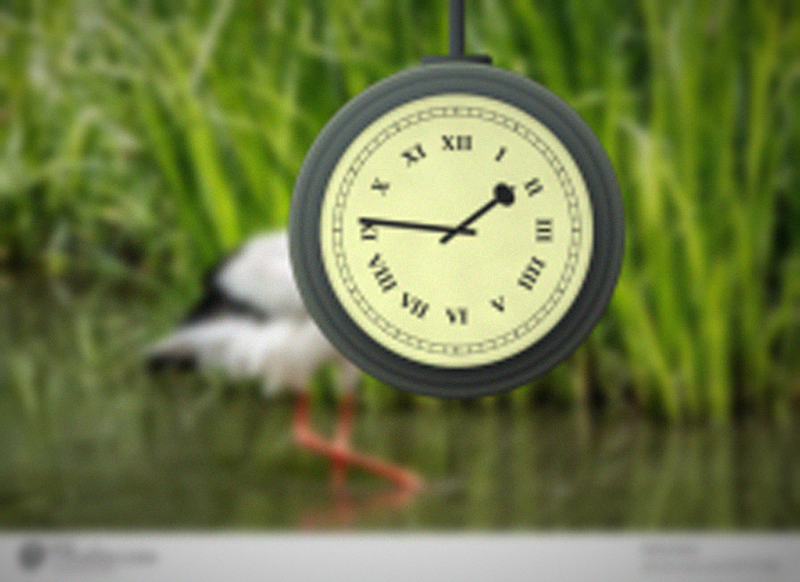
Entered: **1:46**
